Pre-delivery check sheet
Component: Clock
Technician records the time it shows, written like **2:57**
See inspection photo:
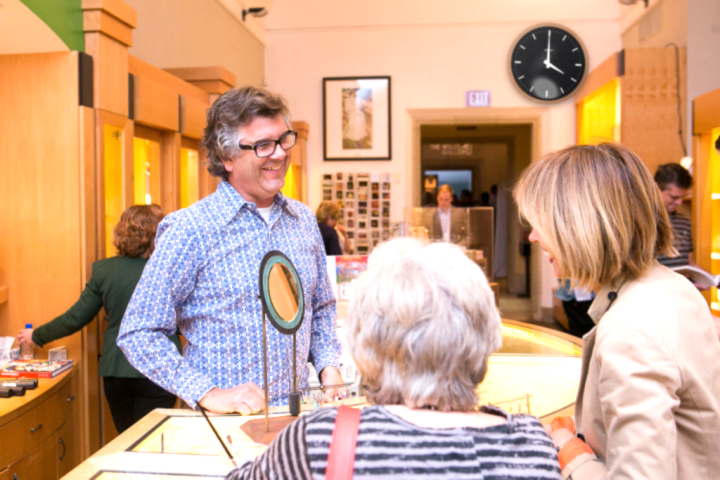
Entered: **4:00**
